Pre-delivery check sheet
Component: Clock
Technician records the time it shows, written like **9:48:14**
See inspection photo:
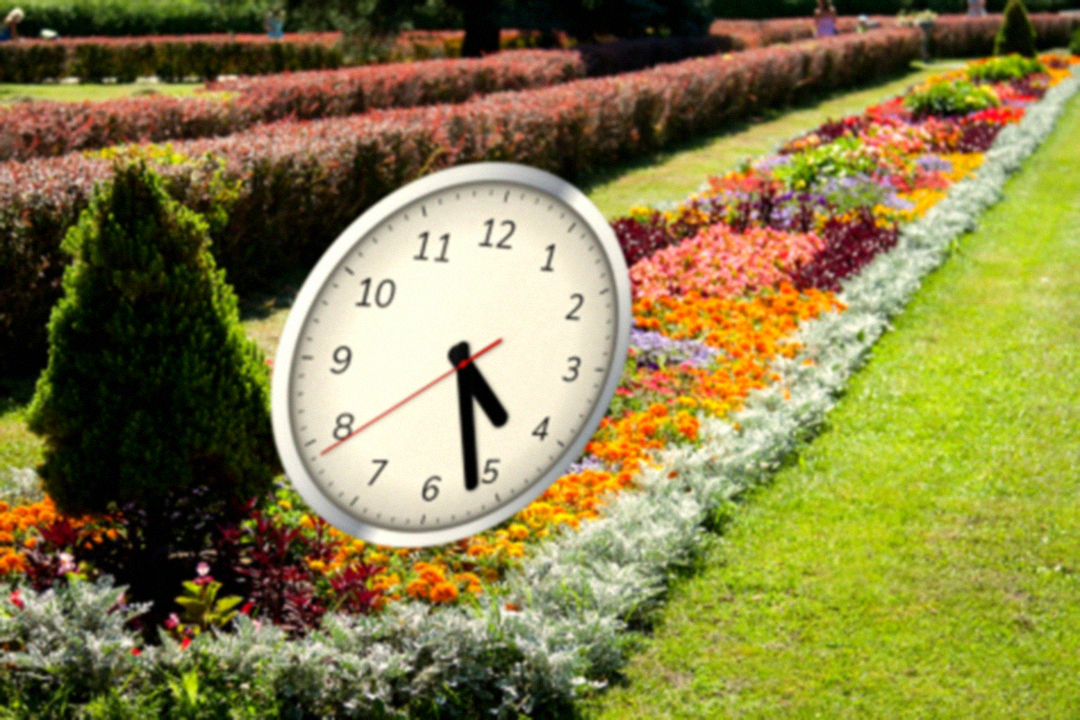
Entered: **4:26:39**
